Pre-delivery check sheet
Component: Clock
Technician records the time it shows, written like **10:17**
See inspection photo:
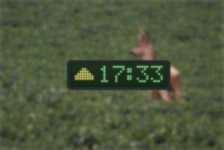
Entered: **17:33**
